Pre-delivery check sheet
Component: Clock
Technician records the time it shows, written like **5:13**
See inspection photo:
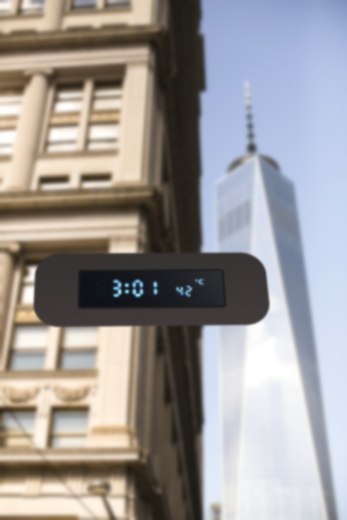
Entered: **3:01**
